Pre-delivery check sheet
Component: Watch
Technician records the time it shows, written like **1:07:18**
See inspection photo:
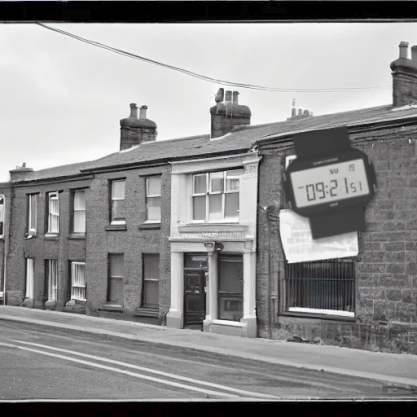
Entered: **9:21:51**
